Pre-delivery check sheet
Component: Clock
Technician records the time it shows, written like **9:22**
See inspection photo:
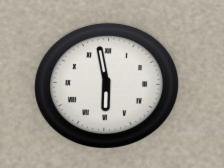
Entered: **5:58**
